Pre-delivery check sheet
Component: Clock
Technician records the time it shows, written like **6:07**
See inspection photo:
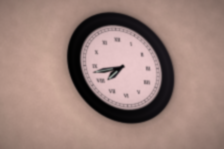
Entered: **7:43**
